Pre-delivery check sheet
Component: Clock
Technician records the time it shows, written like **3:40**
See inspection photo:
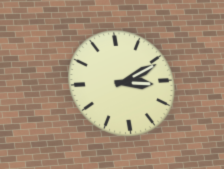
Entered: **3:11**
